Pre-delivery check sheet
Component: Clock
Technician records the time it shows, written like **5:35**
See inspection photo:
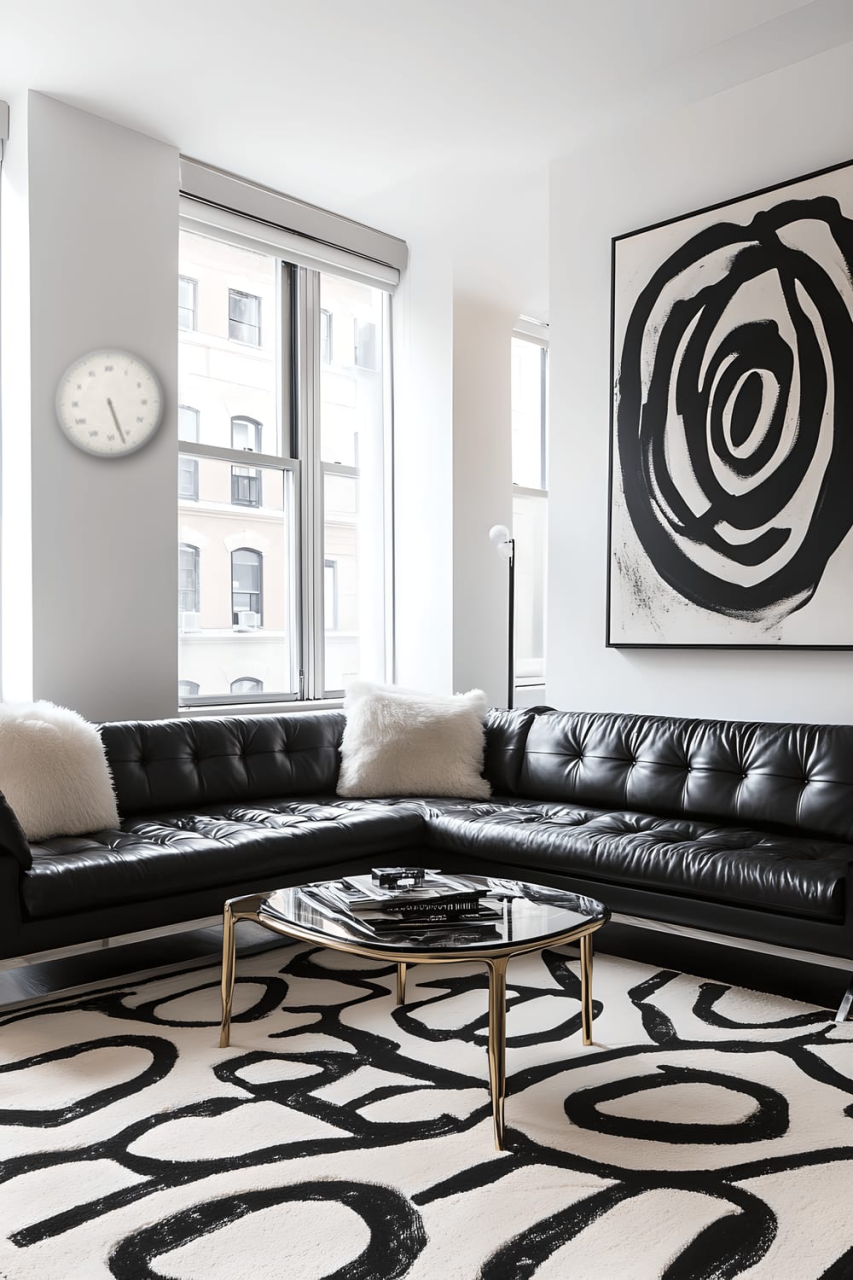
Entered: **5:27**
